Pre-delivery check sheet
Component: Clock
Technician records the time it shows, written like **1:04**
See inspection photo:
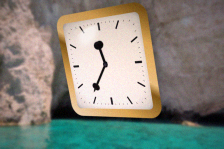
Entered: **11:36**
